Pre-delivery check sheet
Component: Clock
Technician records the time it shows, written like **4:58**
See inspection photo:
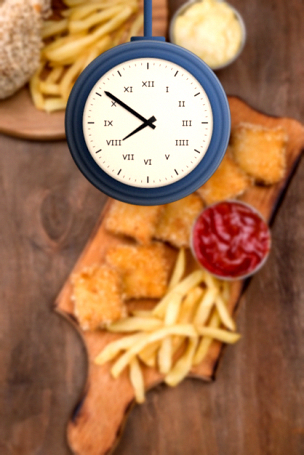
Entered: **7:51**
